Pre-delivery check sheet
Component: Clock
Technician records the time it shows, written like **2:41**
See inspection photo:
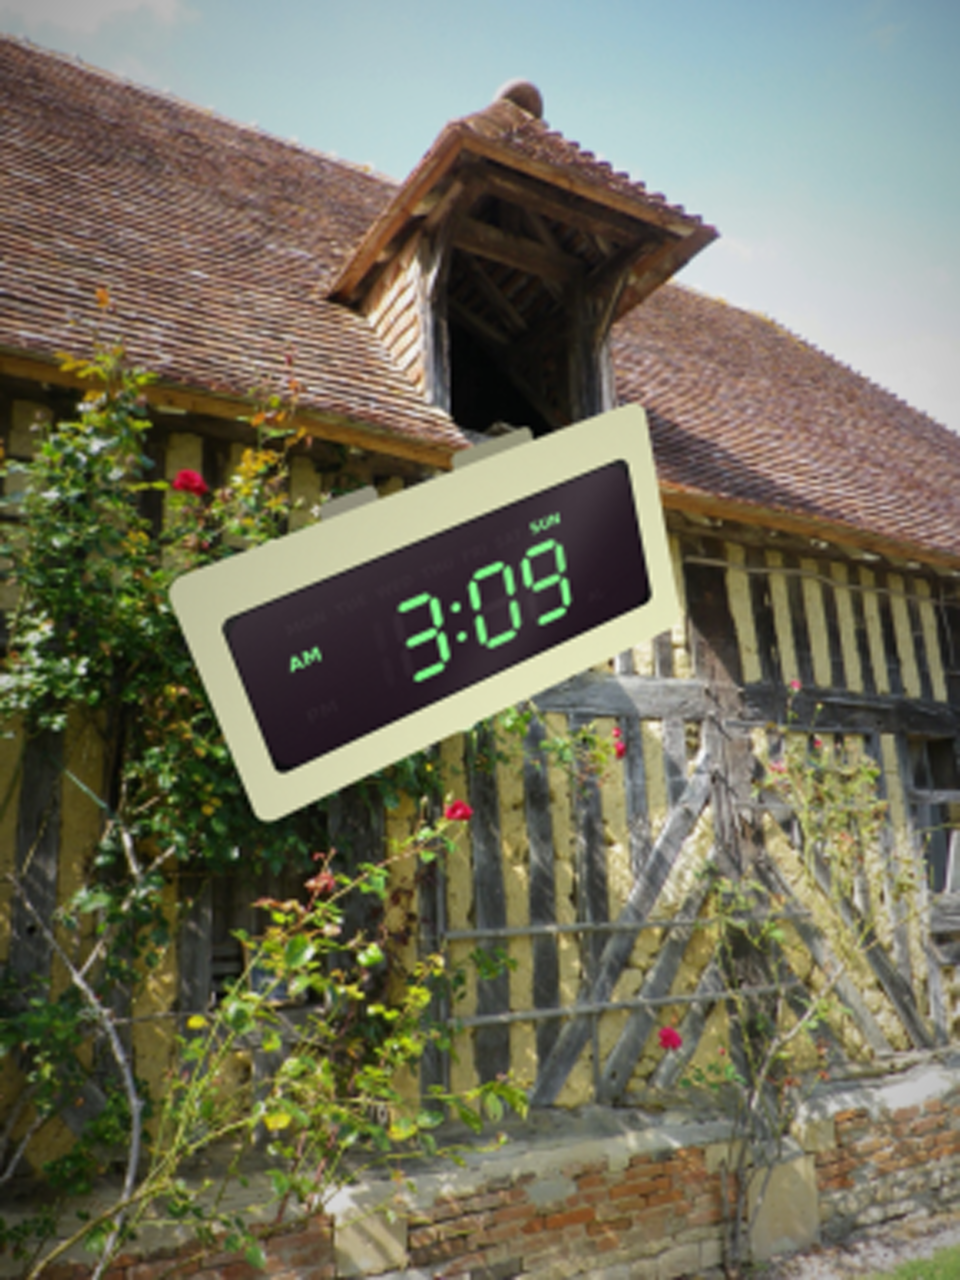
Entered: **3:09**
